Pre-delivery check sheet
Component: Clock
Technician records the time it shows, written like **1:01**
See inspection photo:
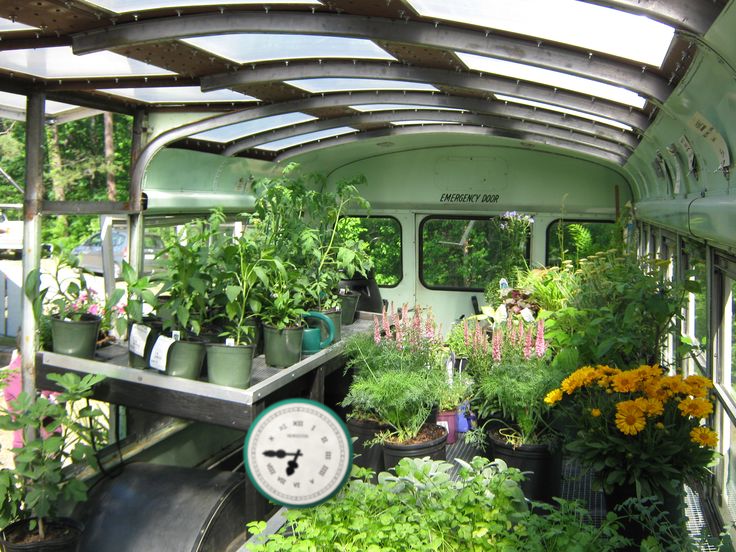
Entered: **6:45**
